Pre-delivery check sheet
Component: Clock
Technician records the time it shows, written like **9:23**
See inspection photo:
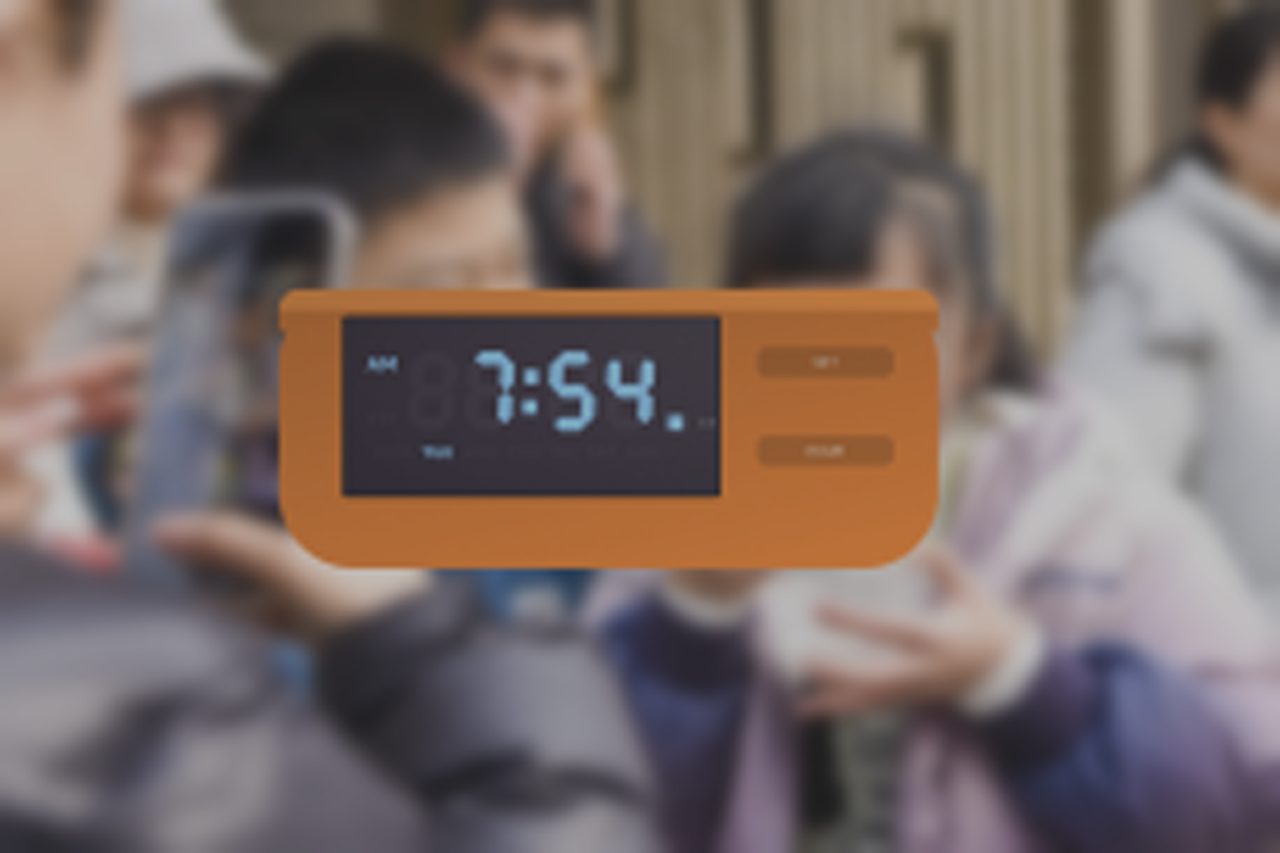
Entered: **7:54**
